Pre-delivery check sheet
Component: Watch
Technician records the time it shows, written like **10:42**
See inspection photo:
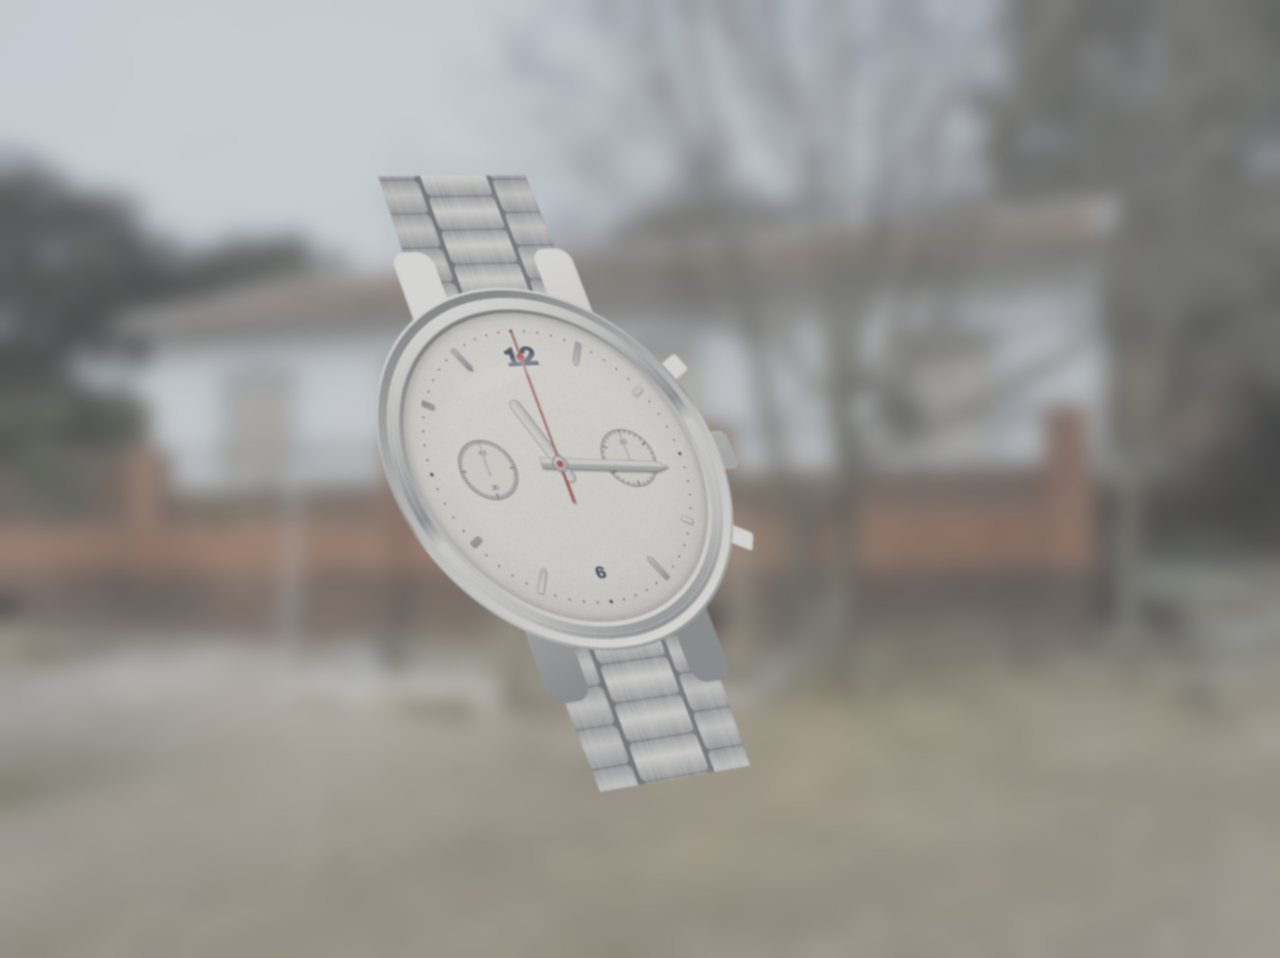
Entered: **11:16**
